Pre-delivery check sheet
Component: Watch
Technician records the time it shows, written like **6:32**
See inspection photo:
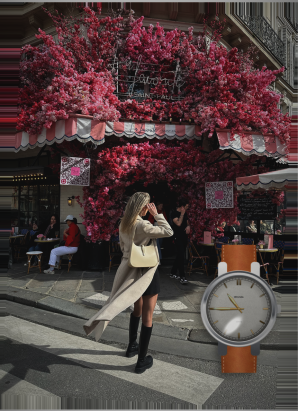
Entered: **10:45**
